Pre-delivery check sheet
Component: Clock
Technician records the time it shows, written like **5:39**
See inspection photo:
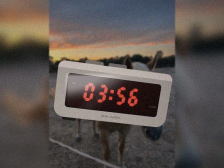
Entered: **3:56**
